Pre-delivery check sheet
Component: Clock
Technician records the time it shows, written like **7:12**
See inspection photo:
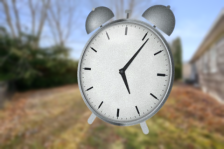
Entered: **5:06**
